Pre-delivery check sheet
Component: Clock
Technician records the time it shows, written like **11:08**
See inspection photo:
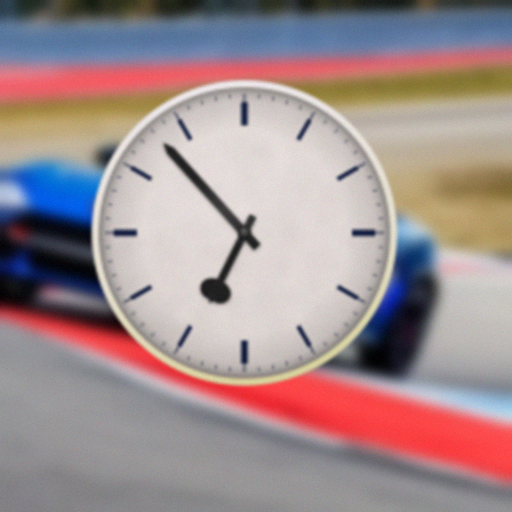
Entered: **6:53**
